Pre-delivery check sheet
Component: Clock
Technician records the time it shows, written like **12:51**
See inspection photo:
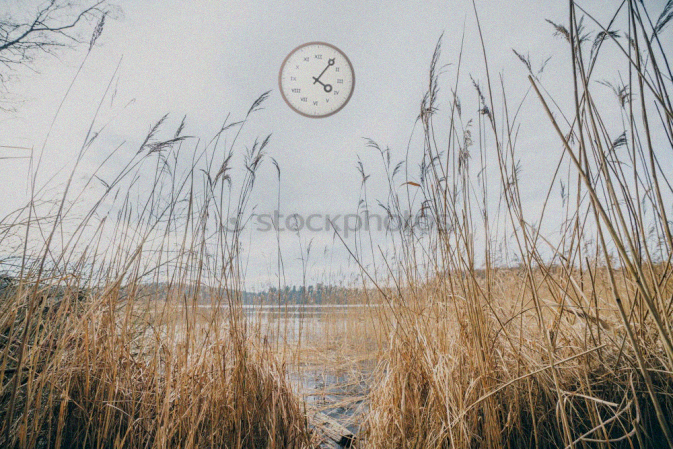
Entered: **4:06**
